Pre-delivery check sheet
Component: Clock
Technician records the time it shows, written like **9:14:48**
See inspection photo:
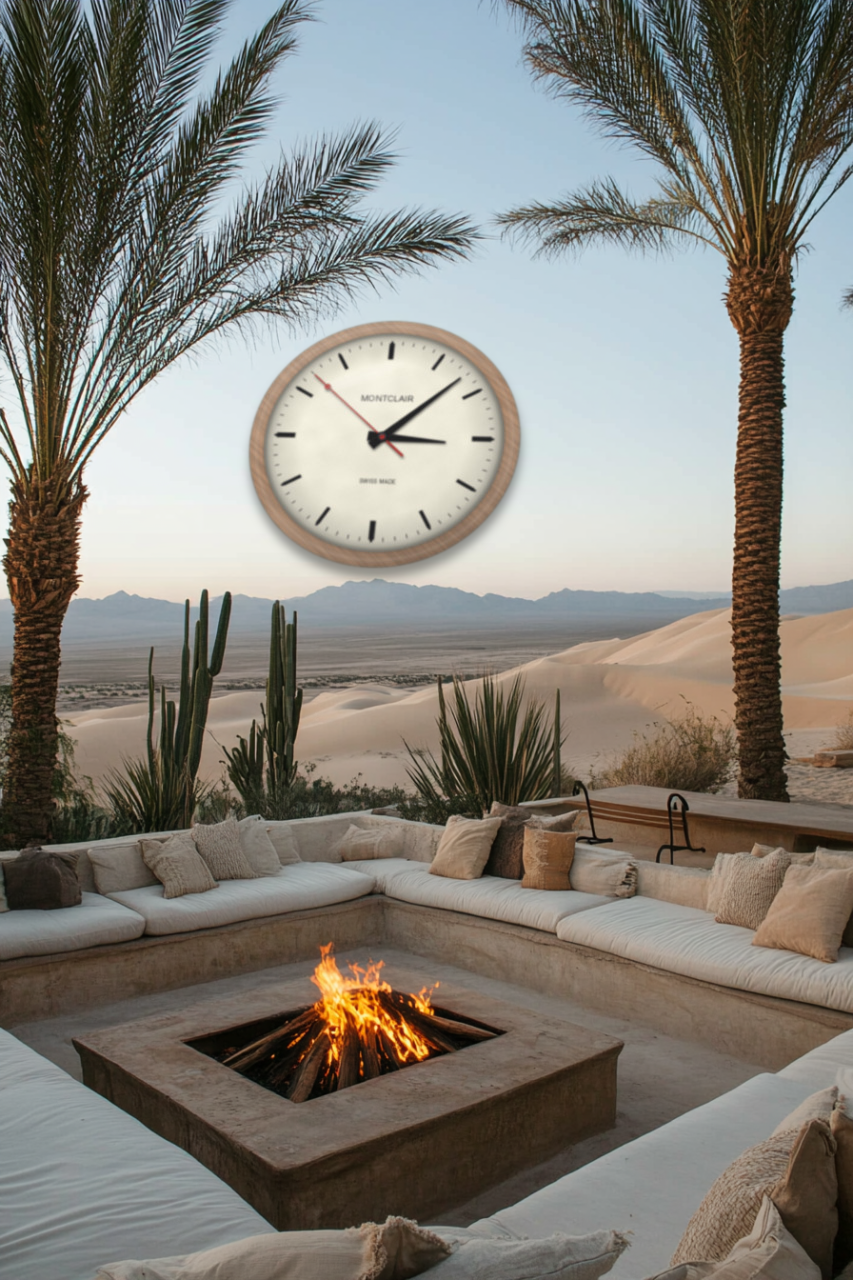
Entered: **3:07:52**
